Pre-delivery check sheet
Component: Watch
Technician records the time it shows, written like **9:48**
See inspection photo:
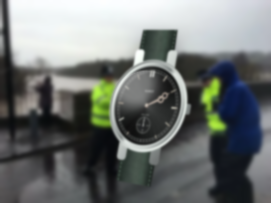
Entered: **2:10**
